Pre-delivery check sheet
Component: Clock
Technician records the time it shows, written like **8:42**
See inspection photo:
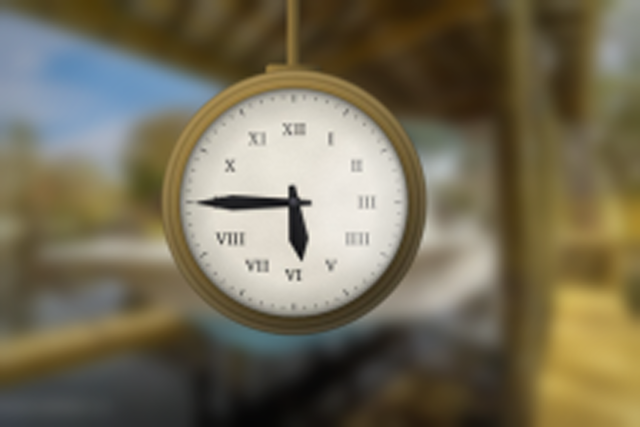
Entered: **5:45**
